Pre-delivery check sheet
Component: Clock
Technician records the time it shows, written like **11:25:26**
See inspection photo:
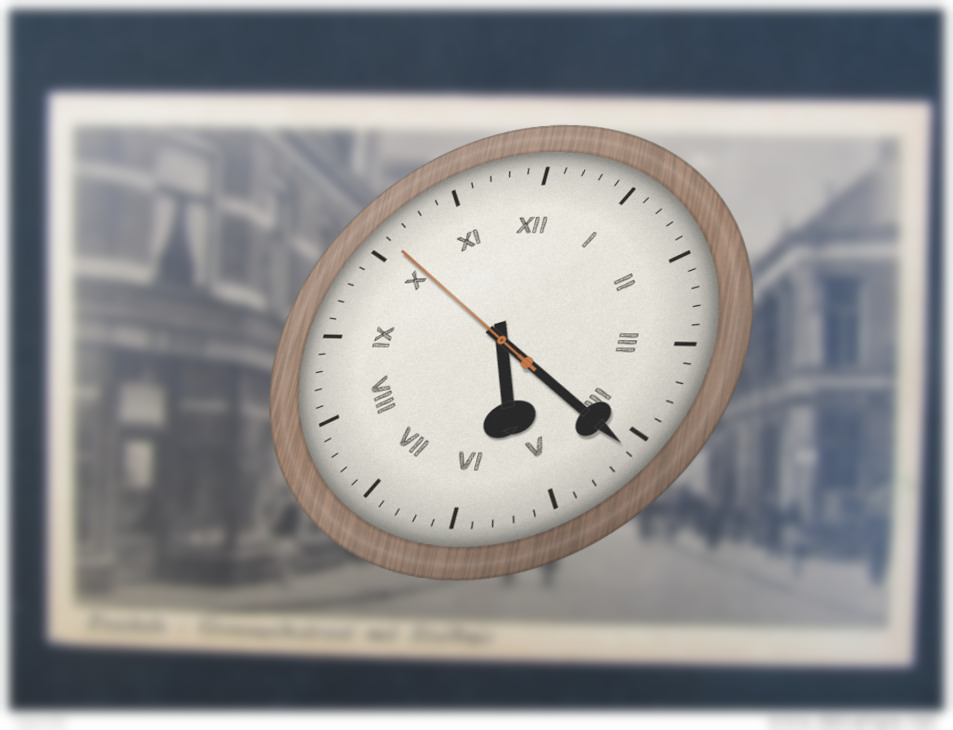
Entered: **5:20:51**
